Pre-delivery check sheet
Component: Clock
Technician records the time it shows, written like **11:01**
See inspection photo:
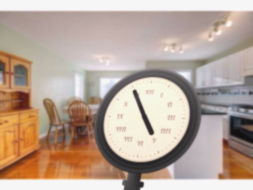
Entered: **4:55**
